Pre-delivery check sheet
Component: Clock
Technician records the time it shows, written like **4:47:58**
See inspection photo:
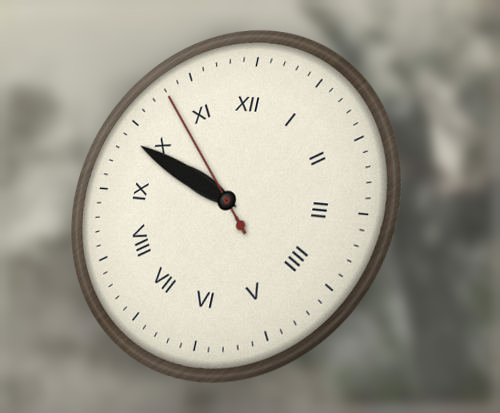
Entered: **9:48:53**
